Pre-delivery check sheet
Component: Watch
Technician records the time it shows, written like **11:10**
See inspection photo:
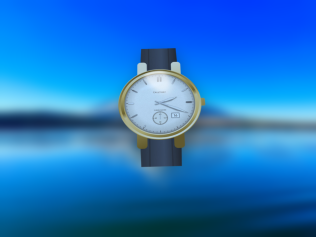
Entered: **2:19**
